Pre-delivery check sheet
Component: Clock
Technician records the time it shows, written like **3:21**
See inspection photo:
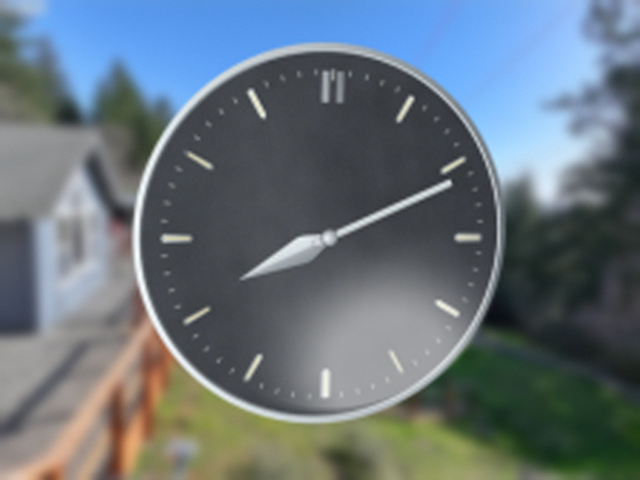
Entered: **8:11**
